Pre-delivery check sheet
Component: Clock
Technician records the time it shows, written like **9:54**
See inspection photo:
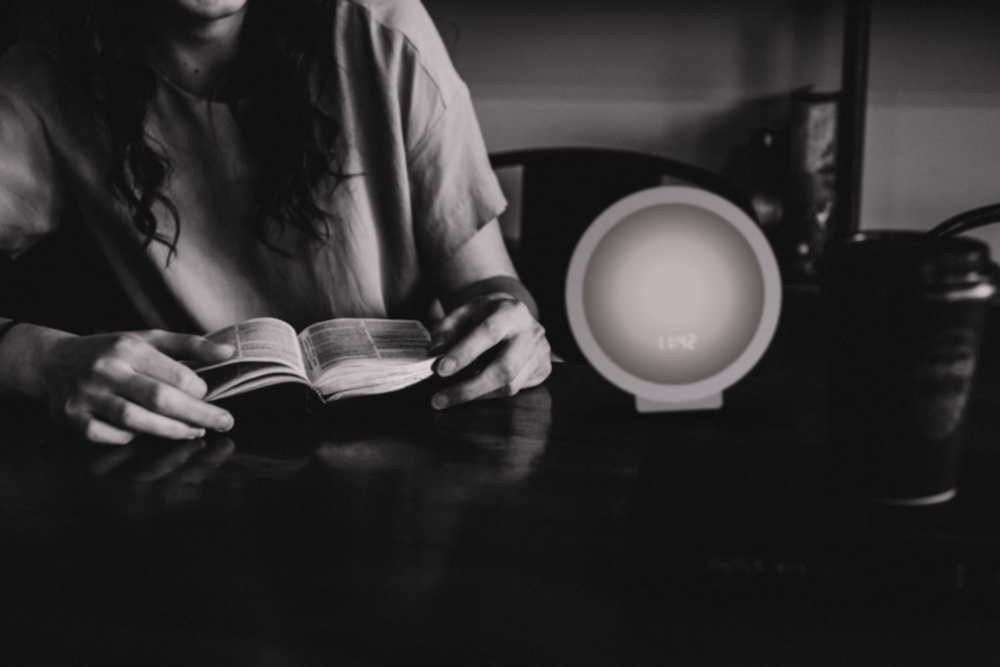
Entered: **11:42**
